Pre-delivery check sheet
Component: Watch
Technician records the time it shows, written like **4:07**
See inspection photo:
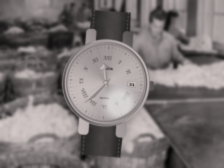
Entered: **11:37**
